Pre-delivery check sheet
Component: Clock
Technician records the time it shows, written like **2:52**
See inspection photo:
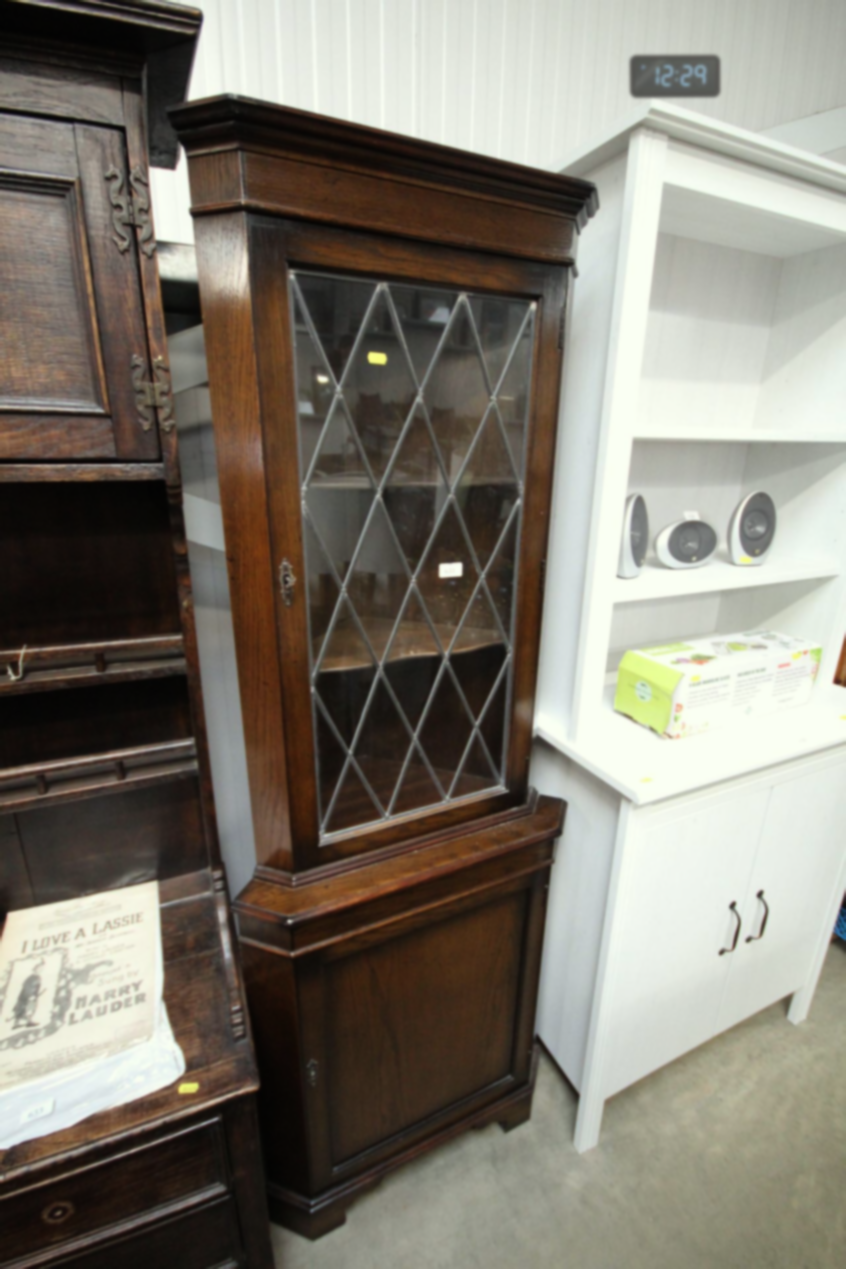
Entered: **12:29**
